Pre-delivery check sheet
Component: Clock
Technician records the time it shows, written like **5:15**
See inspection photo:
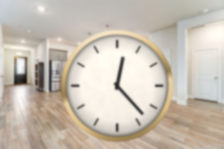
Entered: **12:23**
